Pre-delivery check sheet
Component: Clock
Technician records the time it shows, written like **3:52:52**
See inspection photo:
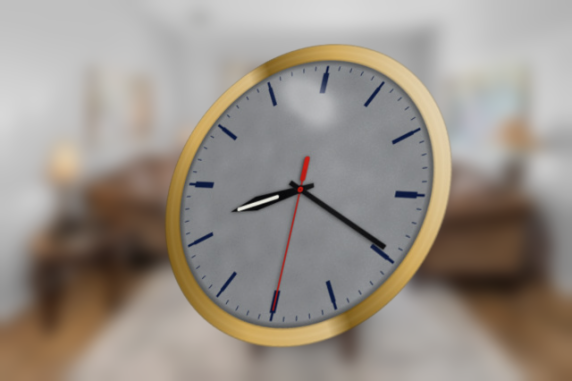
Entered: **8:19:30**
